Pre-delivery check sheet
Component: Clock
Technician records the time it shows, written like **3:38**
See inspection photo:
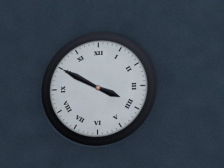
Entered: **3:50**
